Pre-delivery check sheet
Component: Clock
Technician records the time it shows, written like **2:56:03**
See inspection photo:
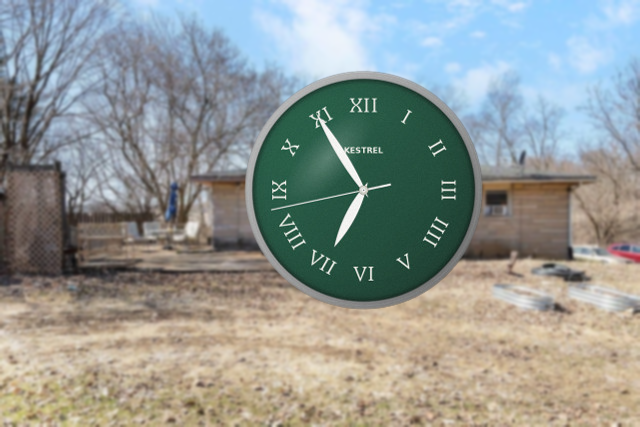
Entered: **6:54:43**
